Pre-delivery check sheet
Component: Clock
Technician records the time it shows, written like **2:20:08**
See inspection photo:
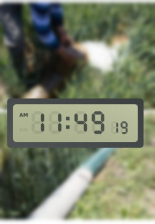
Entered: **11:49:19**
